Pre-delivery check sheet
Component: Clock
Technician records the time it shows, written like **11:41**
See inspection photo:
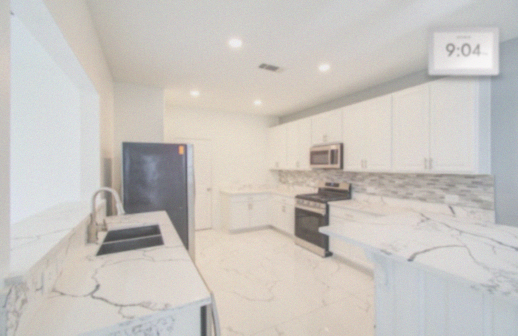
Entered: **9:04**
